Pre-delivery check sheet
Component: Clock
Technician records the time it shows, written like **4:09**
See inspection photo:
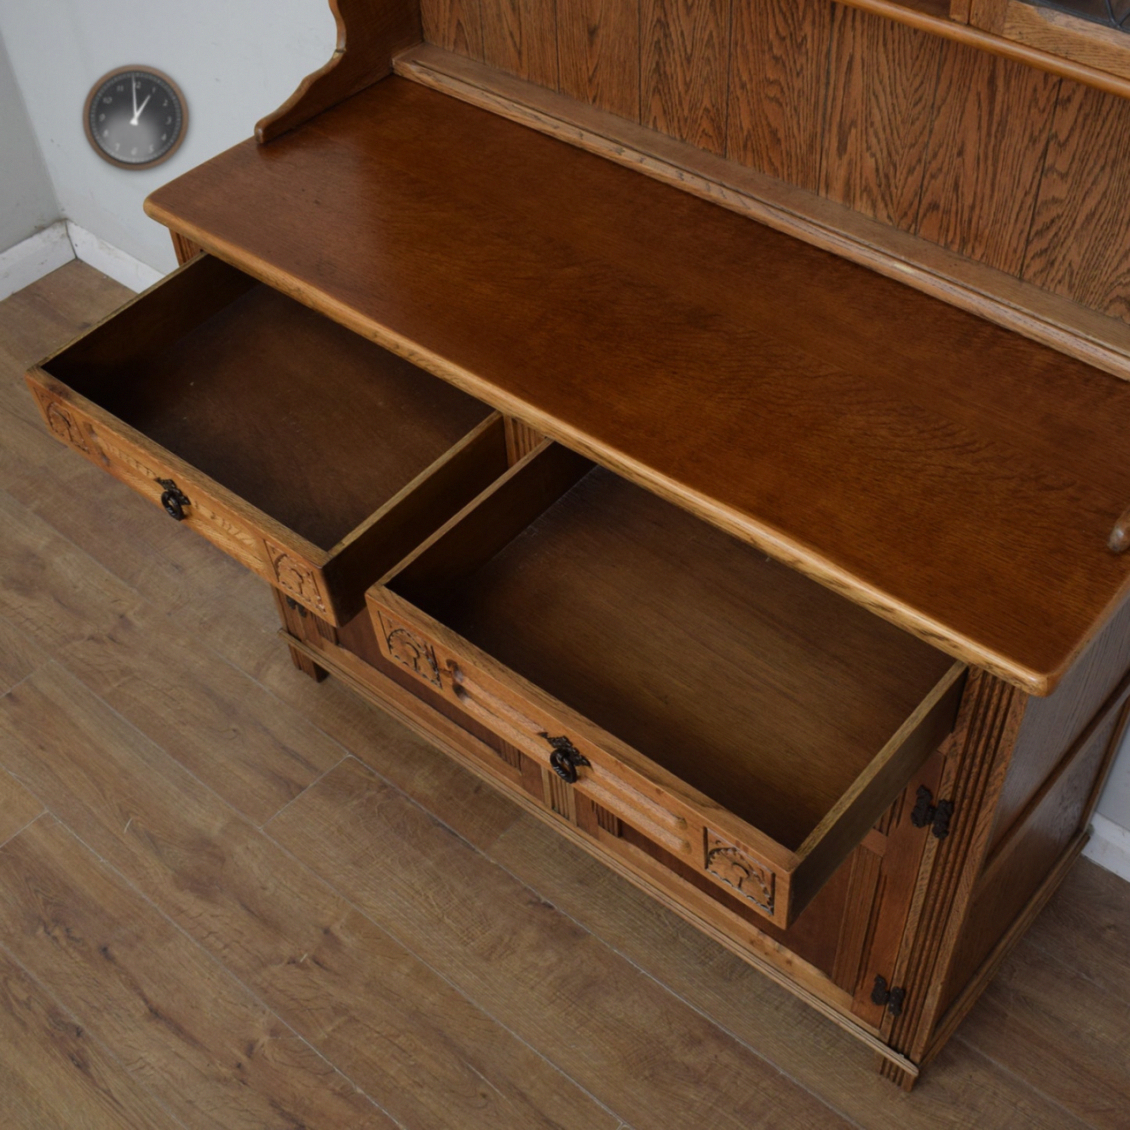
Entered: **12:59**
